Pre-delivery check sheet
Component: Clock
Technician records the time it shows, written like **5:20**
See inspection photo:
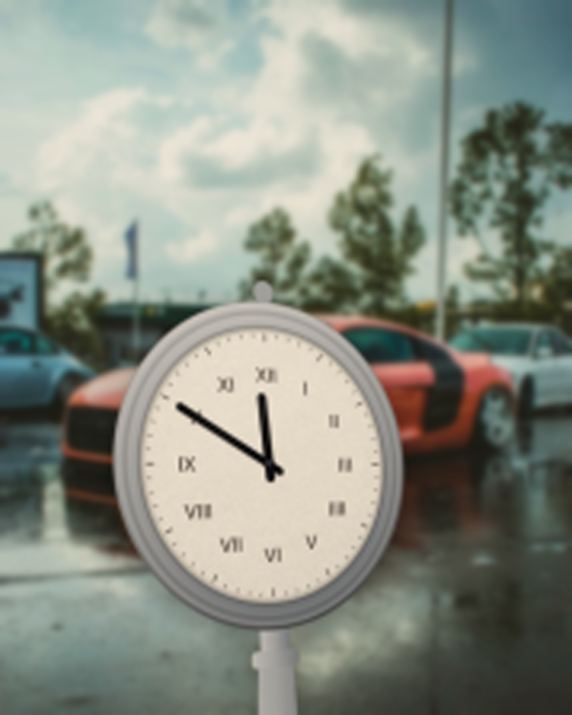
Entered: **11:50**
